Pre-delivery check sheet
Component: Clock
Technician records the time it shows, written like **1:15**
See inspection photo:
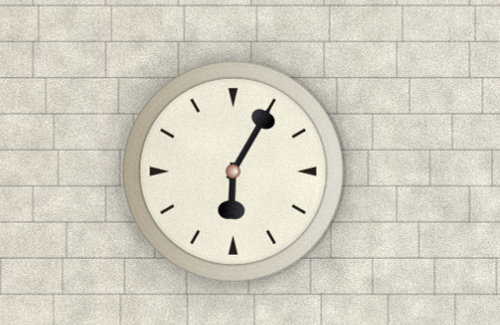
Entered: **6:05**
